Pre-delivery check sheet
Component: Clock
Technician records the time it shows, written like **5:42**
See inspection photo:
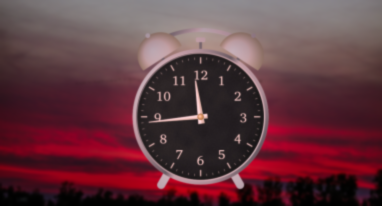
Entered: **11:44**
